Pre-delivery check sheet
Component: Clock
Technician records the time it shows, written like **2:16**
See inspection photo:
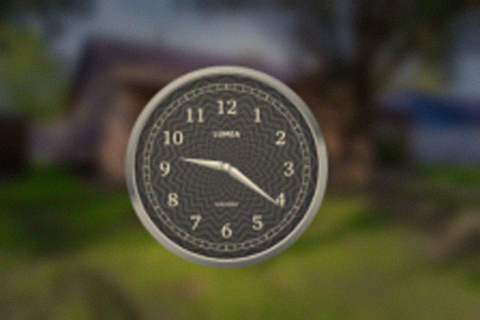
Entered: **9:21**
